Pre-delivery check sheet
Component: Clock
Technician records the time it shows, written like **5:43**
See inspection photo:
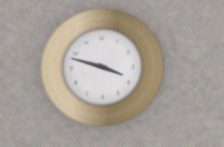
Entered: **3:48**
